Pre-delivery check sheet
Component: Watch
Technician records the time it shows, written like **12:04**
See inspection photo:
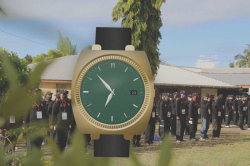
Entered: **6:53**
